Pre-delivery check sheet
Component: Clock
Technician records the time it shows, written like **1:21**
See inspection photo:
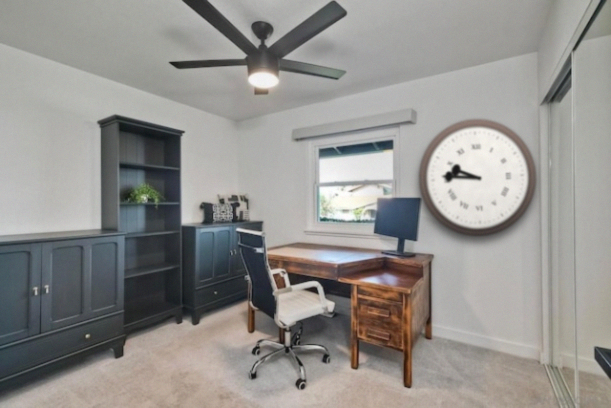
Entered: **9:46**
